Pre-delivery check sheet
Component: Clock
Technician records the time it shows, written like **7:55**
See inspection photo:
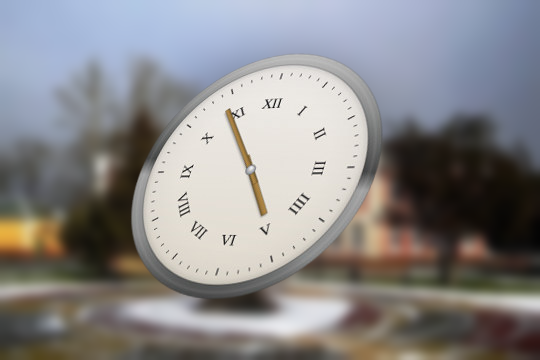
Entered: **4:54**
